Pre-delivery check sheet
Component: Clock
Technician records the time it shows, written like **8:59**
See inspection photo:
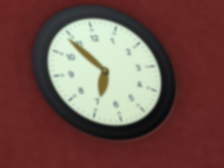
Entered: **6:54**
